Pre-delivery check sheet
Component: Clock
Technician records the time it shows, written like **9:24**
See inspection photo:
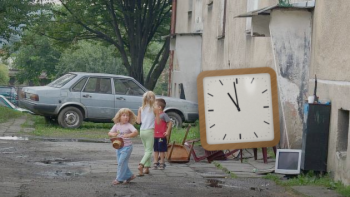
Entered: **10:59**
